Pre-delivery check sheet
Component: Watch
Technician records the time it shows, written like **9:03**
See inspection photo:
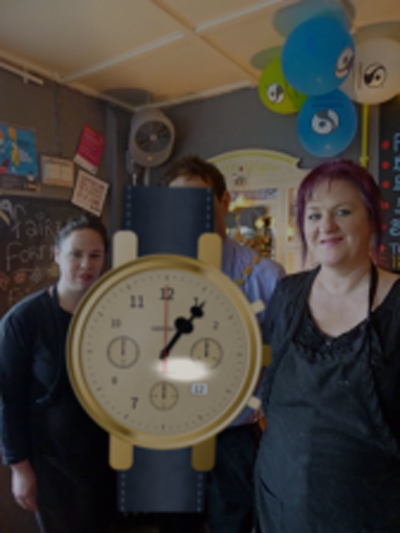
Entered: **1:06**
